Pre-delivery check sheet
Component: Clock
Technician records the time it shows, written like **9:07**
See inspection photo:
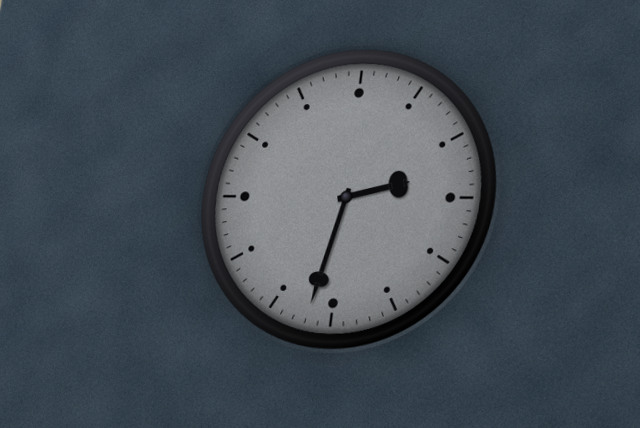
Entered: **2:32**
